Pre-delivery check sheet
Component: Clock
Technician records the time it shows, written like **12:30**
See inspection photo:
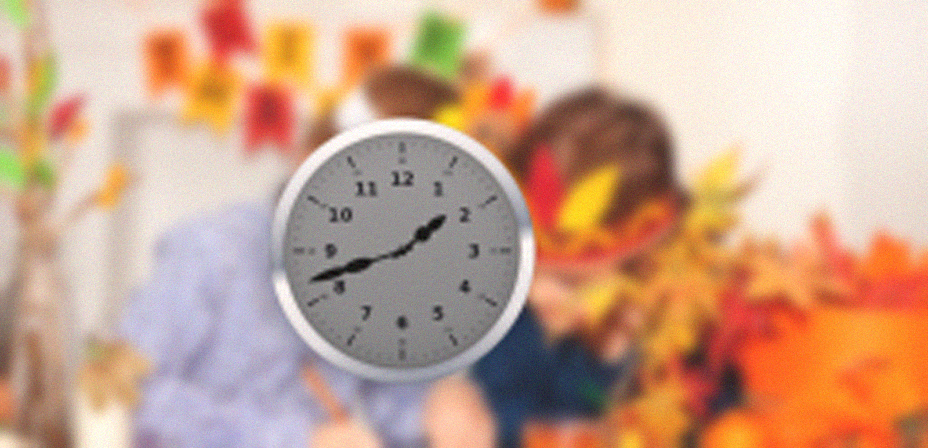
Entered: **1:42**
